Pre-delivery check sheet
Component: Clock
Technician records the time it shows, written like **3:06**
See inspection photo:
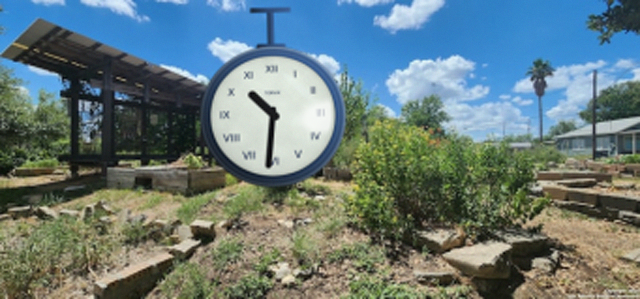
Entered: **10:31**
